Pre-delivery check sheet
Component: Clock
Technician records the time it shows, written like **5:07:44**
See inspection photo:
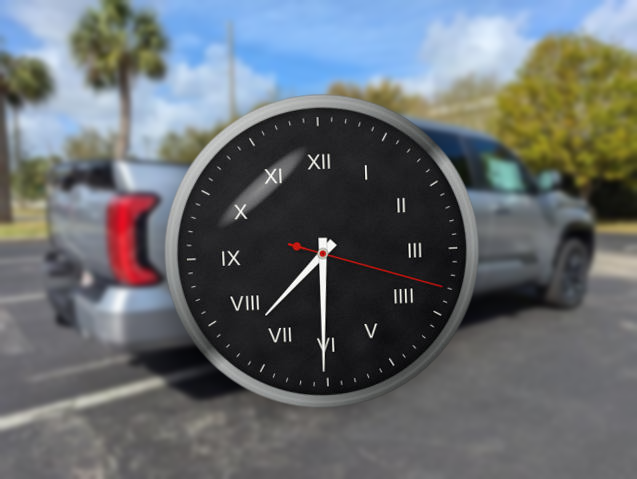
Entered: **7:30:18**
